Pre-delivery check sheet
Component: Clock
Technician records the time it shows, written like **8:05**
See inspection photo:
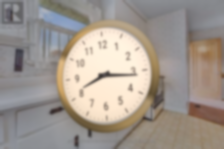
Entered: **8:16**
